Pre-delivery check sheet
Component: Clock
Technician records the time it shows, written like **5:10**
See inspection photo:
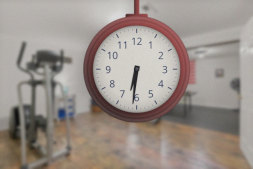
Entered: **6:31**
